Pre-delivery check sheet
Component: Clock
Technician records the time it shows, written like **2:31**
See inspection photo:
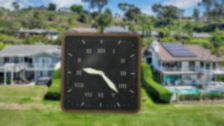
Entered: **9:23**
